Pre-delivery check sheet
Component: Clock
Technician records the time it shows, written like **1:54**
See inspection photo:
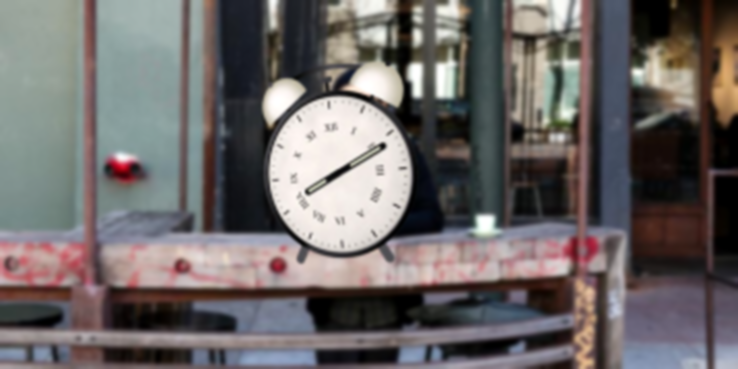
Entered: **8:11**
